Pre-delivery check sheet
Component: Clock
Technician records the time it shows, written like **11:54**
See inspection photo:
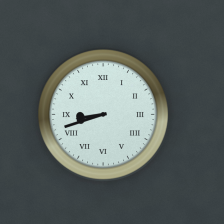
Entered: **8:42**
